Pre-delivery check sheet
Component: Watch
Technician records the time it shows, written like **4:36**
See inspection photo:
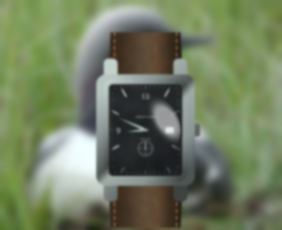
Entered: **8:49**
